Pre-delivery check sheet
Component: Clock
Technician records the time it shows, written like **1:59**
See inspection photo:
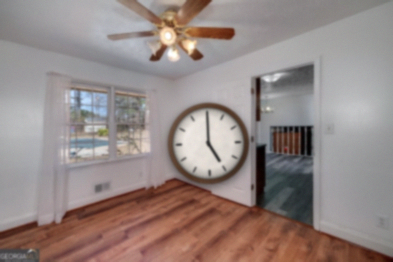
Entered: **5:00**
